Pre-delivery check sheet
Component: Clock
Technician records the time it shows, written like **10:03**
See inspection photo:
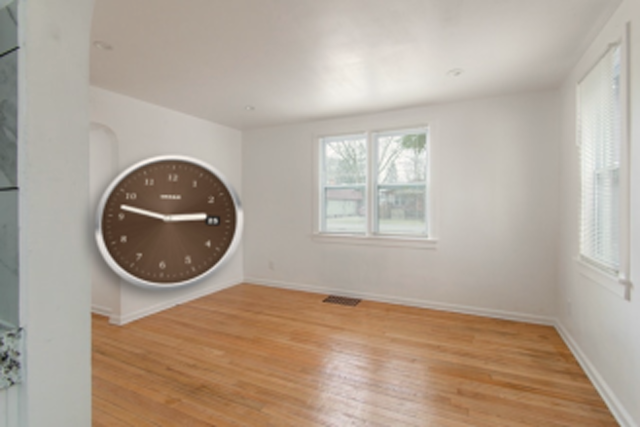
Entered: **2:47**
